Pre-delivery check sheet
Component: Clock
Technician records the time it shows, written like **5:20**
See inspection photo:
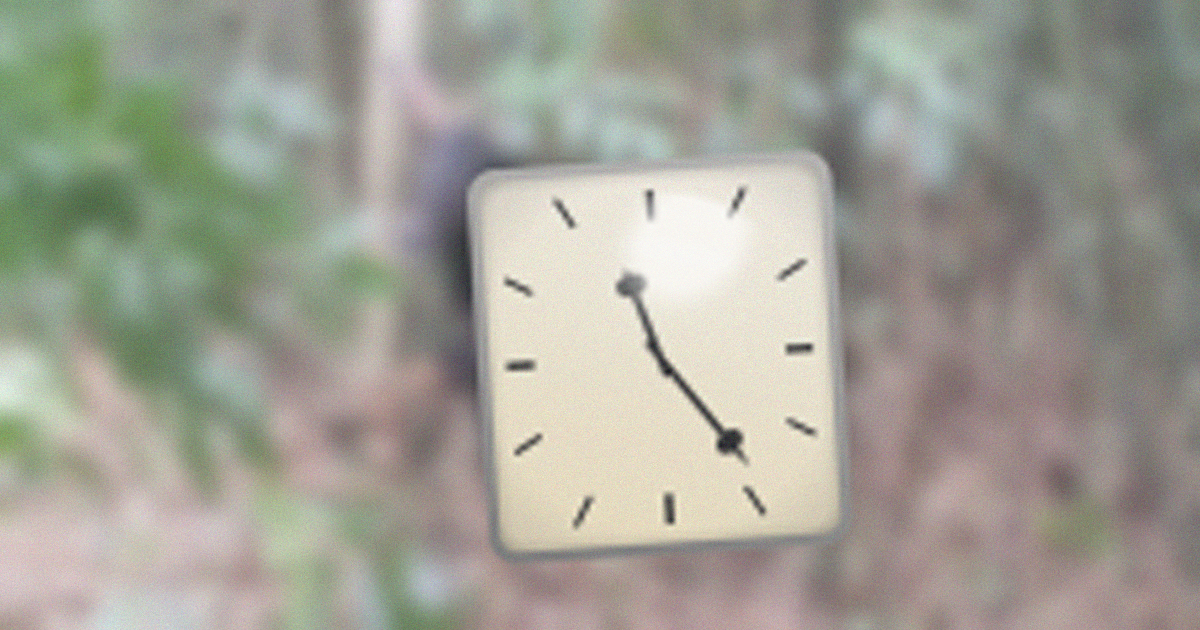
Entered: **11:24**
